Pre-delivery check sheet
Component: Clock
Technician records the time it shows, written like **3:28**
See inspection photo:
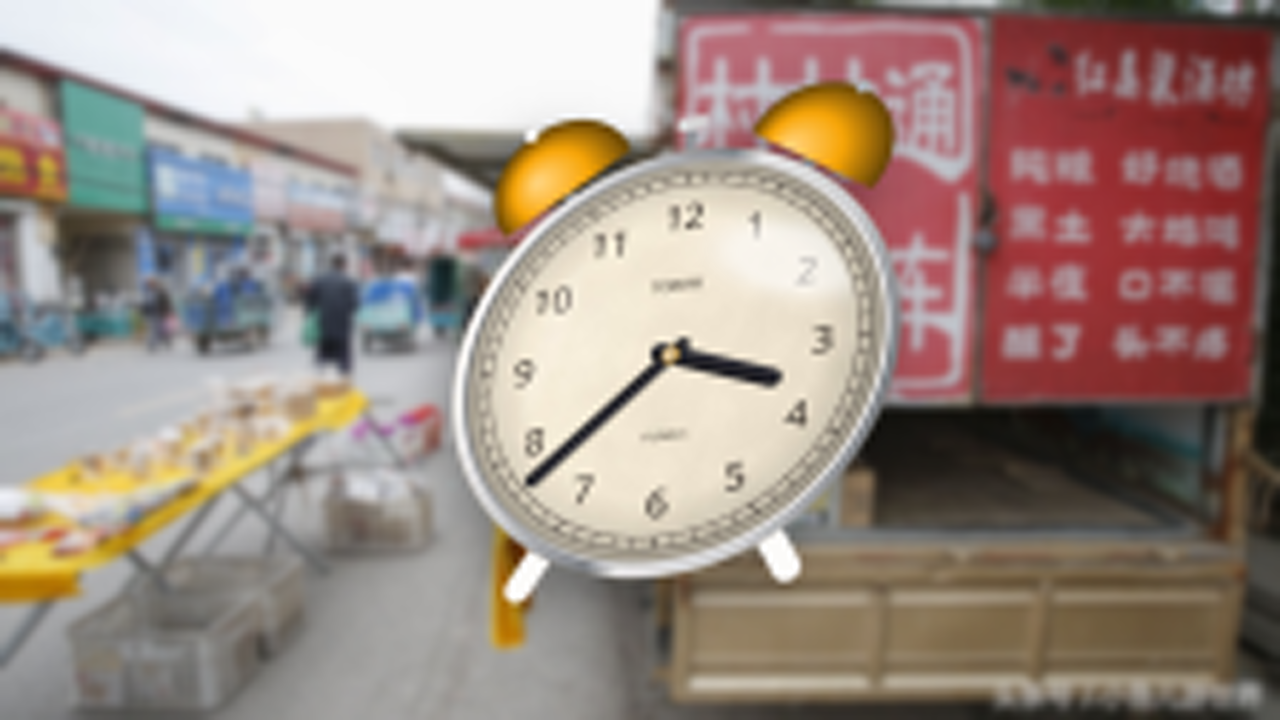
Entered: **3:38**
